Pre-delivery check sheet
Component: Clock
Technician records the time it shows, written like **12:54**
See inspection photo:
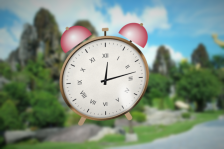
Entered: **12:13**
